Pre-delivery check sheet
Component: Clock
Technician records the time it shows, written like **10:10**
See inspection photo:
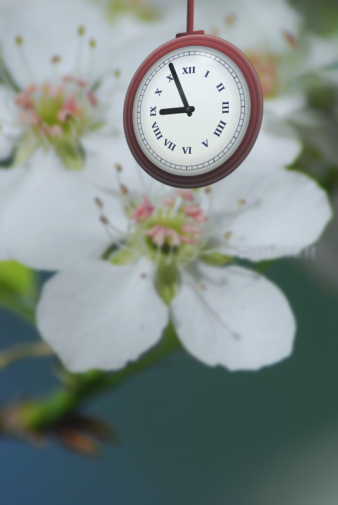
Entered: **8:56**
